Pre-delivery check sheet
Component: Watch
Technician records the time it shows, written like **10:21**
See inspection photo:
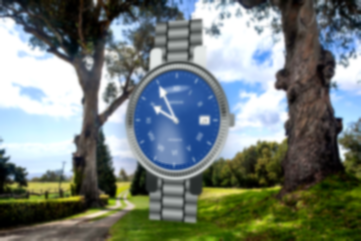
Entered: **9:55**
